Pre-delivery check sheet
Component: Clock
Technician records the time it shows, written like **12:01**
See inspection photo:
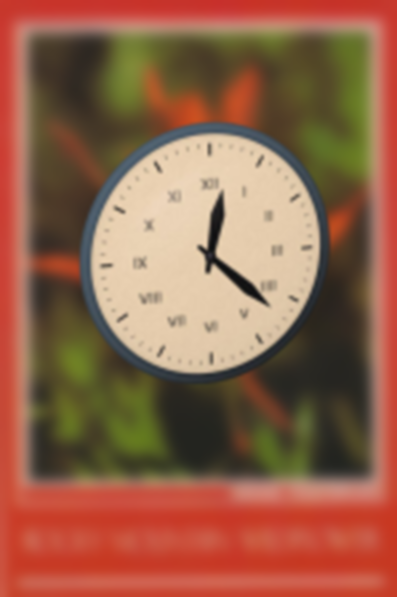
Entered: **12:22**
